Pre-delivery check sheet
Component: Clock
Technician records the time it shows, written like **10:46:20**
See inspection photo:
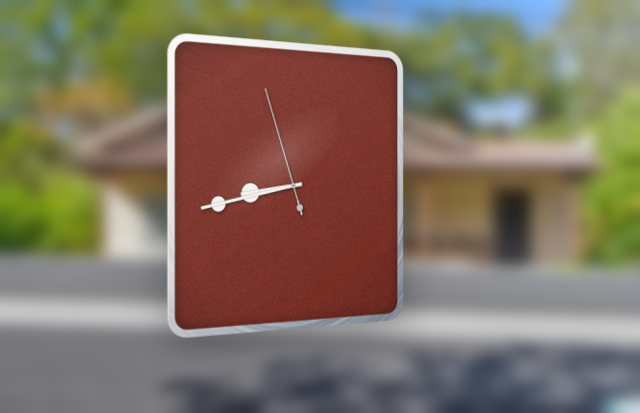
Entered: **8:42:57**
